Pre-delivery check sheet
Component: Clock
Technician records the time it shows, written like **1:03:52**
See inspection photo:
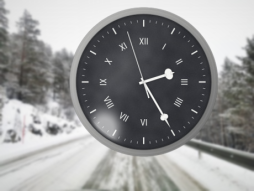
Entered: **2:24:57**
